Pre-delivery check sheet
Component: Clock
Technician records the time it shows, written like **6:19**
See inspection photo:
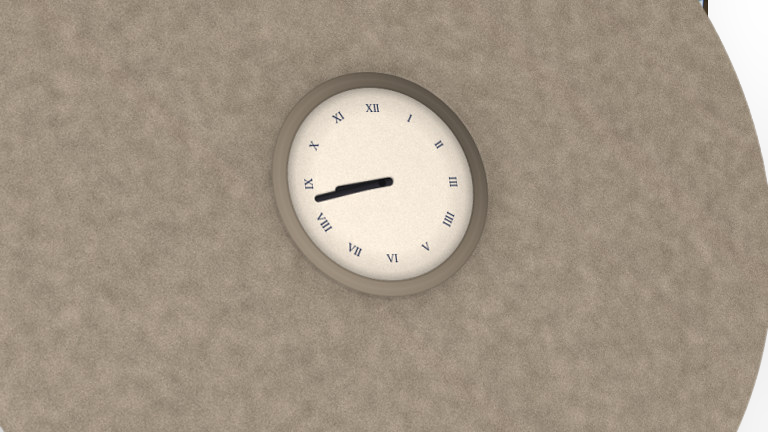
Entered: **8:43**
